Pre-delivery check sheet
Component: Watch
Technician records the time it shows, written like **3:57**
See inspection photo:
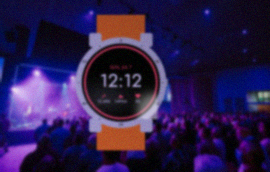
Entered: **12:12**
